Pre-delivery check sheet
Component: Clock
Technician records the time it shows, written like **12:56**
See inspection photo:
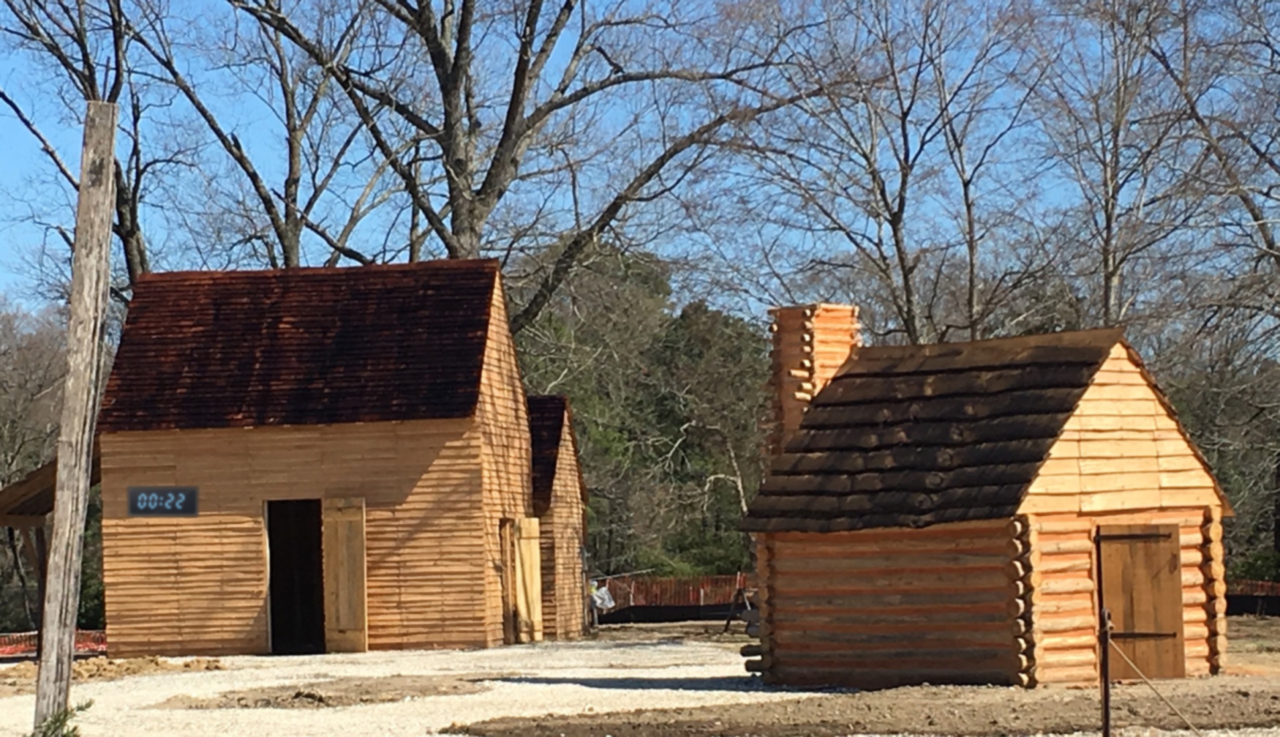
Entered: **0:22**
